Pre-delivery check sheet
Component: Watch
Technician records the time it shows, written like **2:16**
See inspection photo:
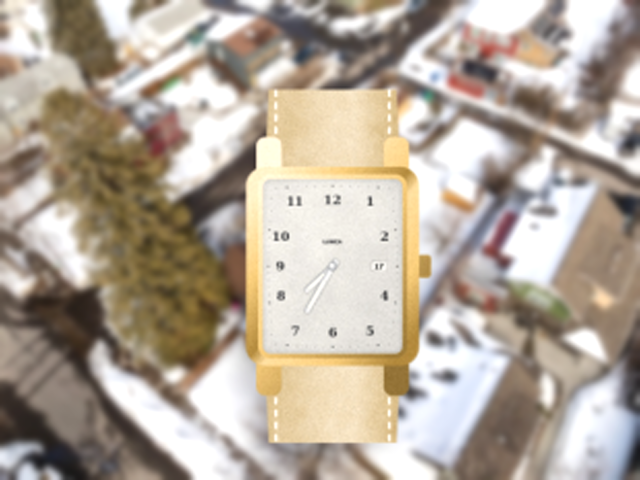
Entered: **7:35**
